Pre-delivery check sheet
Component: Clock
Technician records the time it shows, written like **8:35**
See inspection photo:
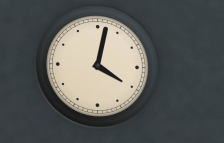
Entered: **4:02**
